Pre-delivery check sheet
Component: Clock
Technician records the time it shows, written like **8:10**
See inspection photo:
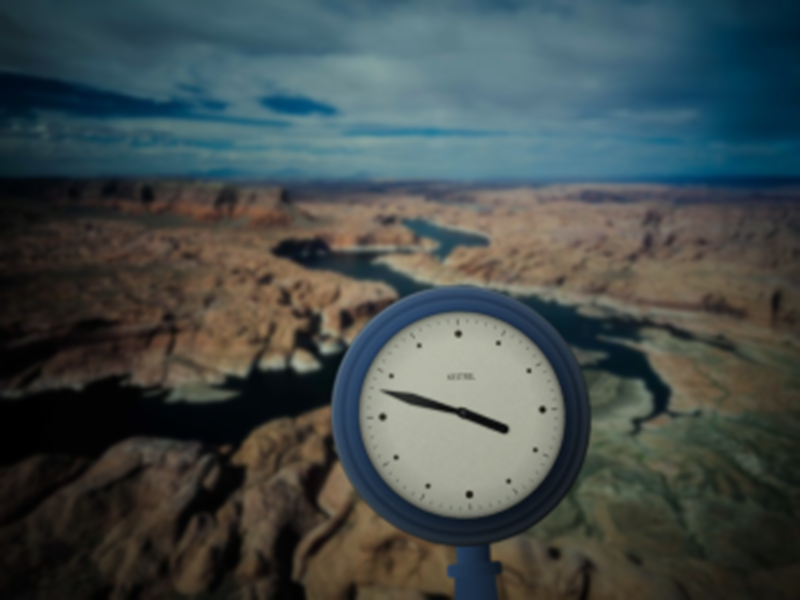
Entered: **3:48**
